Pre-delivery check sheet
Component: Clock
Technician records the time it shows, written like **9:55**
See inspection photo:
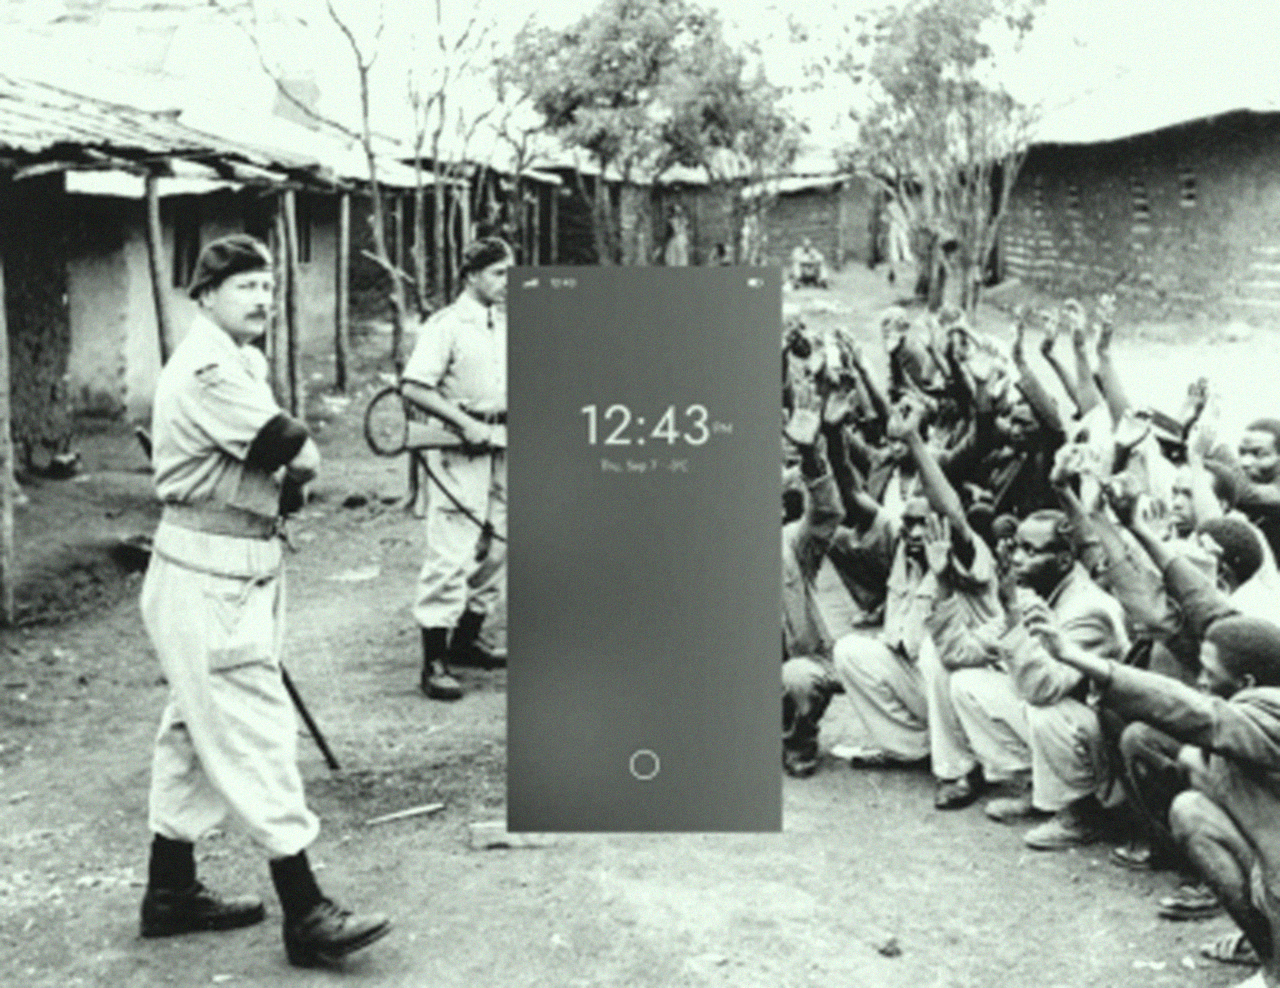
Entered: **12:43**
